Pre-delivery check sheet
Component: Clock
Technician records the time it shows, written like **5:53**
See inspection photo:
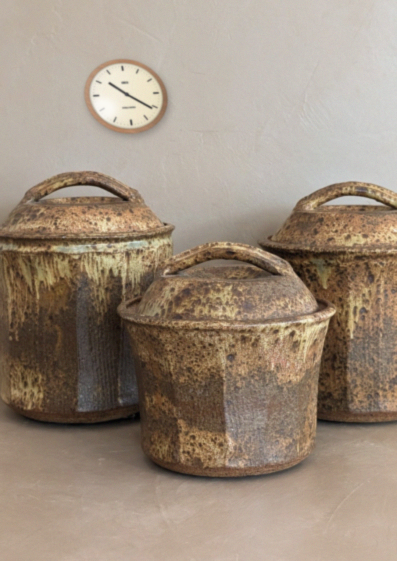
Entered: **10:21**
